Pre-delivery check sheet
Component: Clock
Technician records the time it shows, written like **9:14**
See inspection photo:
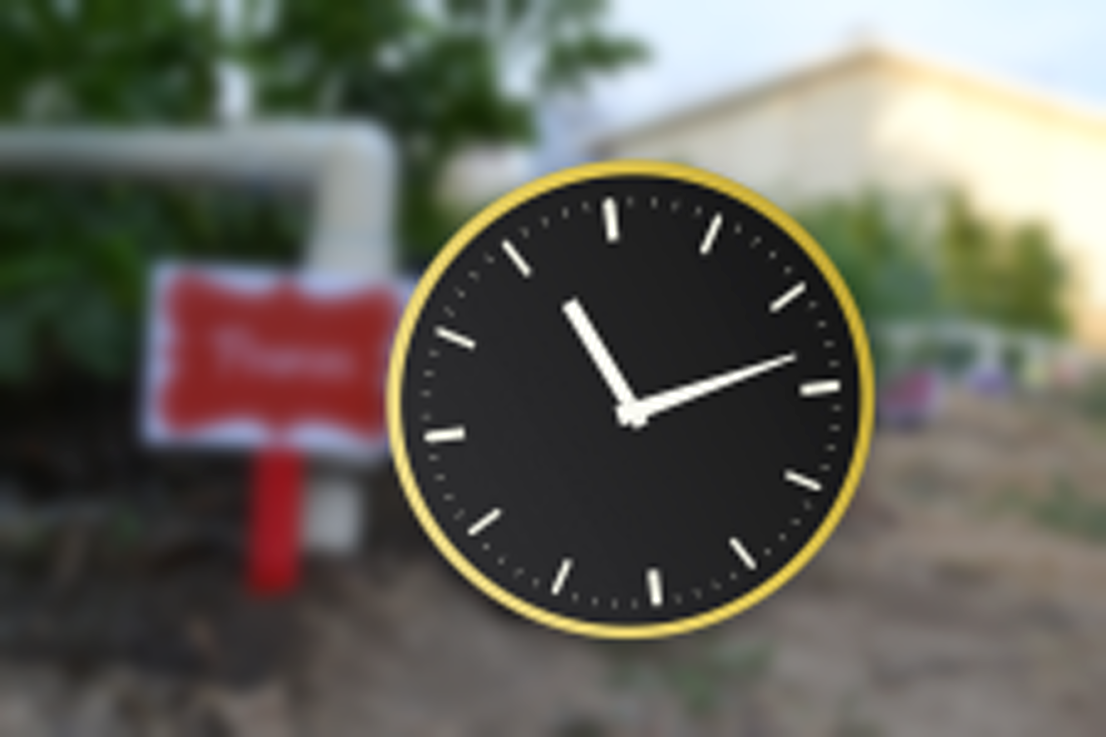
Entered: **11:13**
